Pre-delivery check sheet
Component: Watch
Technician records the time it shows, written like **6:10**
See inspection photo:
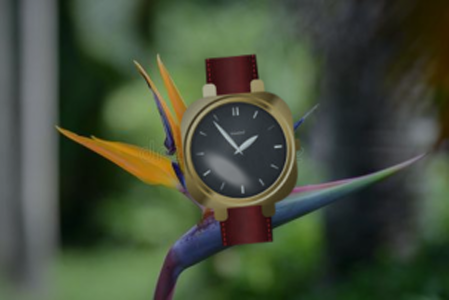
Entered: **1:54**
